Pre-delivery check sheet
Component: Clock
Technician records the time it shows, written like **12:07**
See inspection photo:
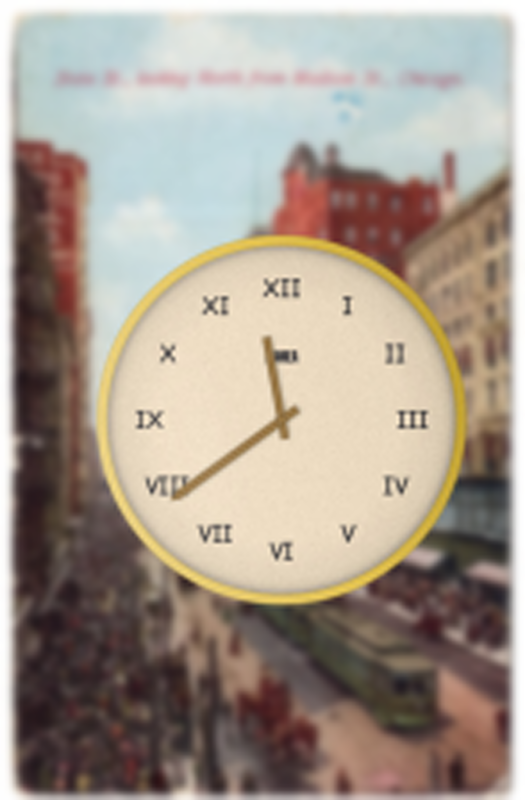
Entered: **11:39**
